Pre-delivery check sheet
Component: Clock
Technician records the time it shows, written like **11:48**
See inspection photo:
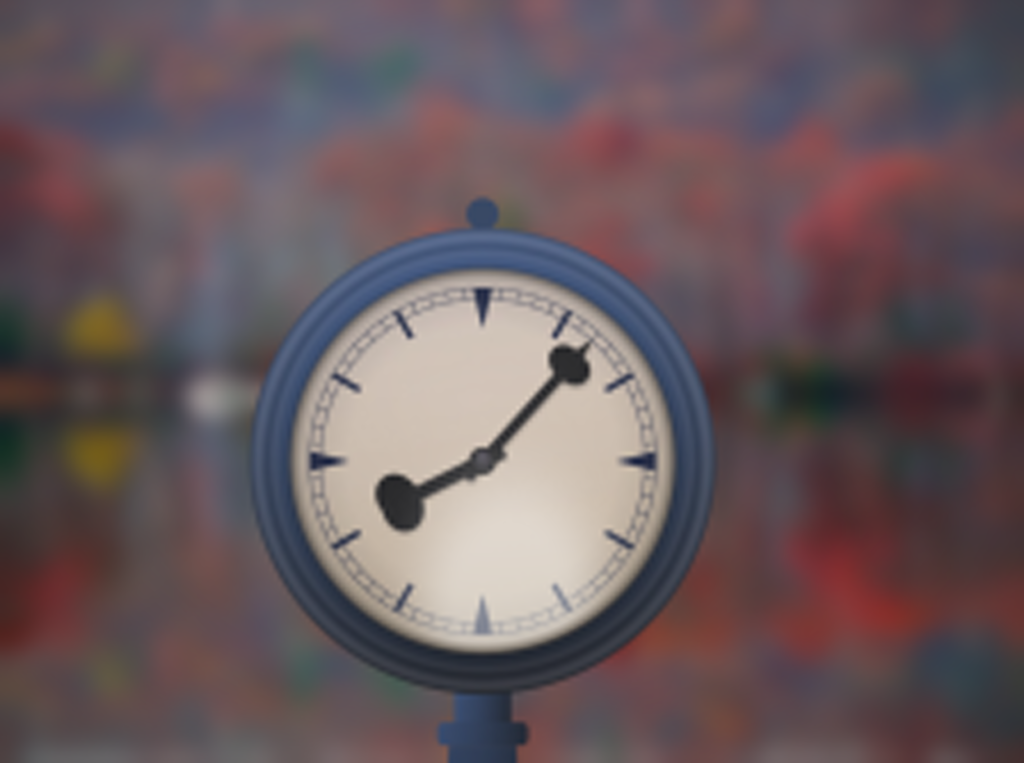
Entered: **8:07**
